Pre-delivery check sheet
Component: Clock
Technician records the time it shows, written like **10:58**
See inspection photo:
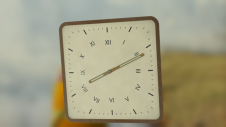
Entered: **8:11**
